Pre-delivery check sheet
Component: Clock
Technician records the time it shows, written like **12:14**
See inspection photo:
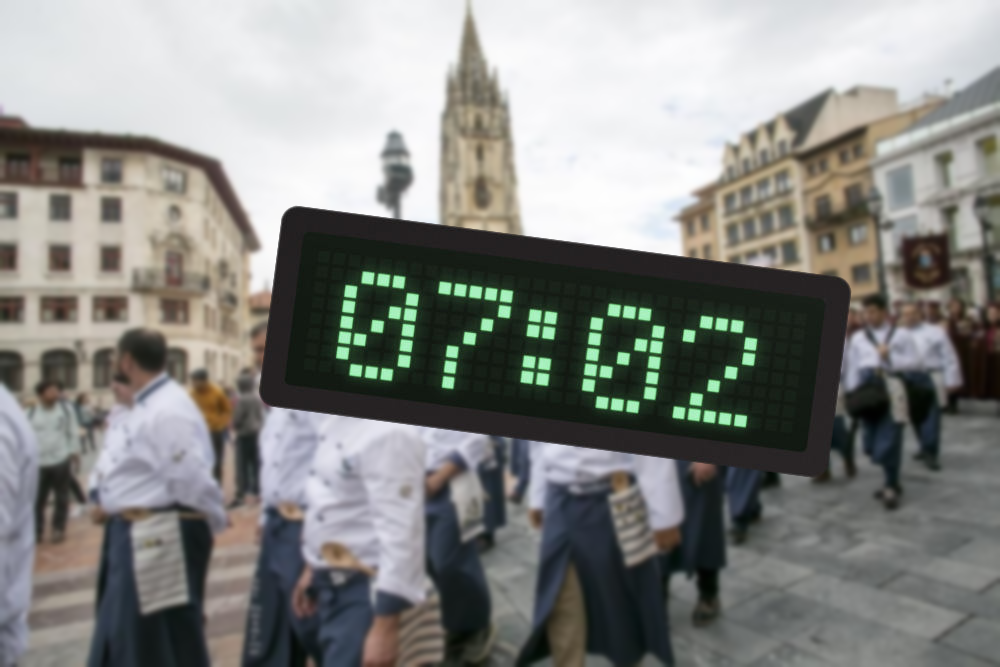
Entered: **7:02**
